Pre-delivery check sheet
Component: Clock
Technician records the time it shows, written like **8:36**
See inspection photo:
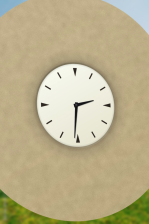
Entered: **2:31**
